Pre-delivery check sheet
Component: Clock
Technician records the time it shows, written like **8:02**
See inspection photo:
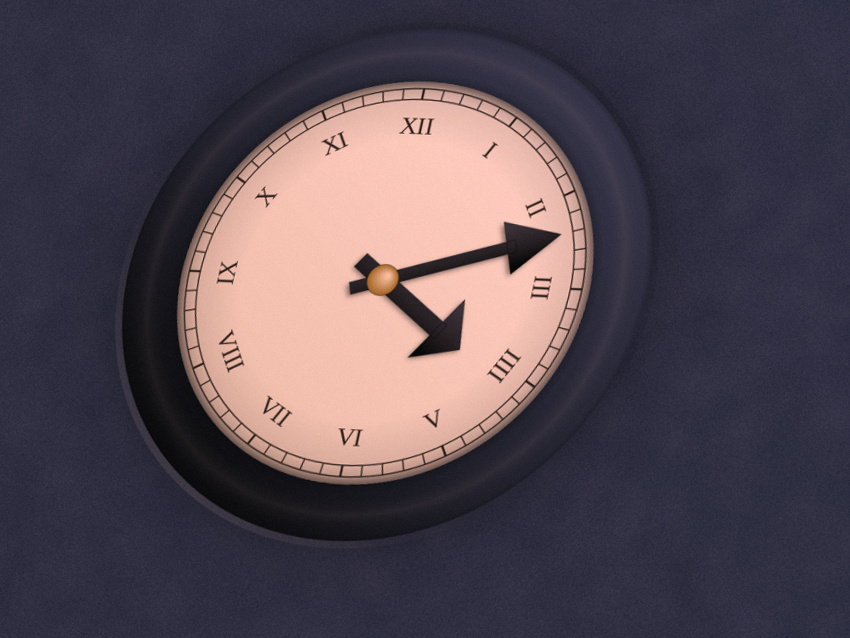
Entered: **4:12**
